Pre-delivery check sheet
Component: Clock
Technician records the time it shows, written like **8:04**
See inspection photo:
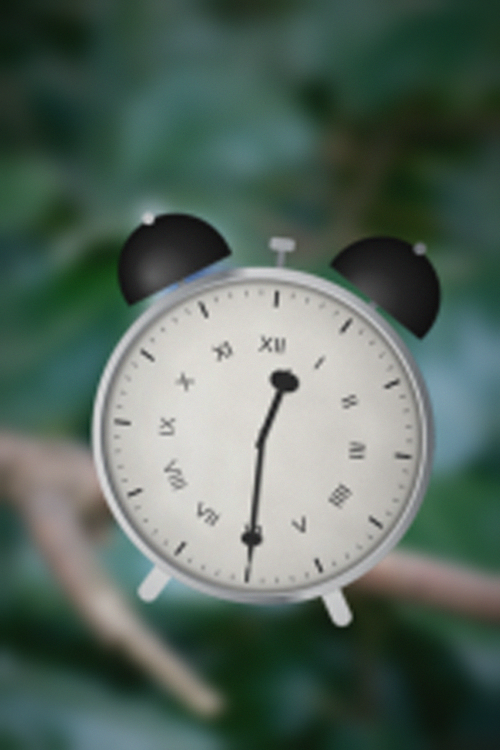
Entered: **12:30**
